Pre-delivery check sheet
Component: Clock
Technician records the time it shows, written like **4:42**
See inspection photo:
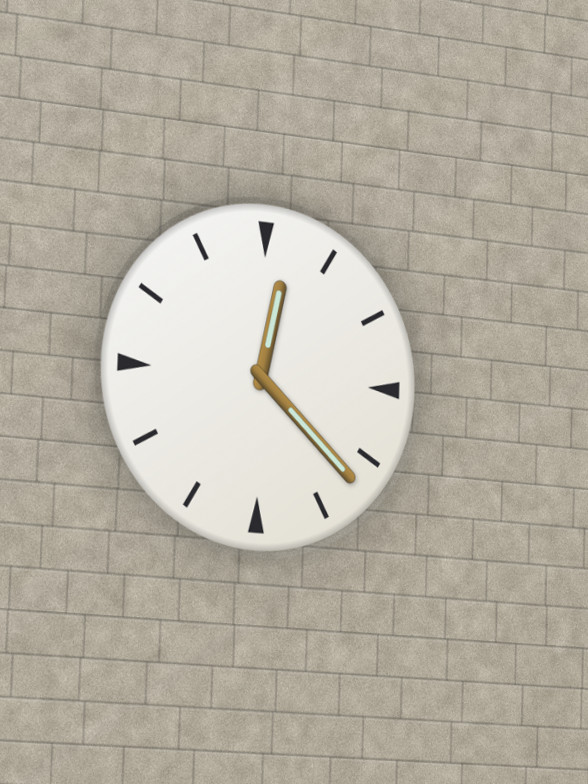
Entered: **12:22**
